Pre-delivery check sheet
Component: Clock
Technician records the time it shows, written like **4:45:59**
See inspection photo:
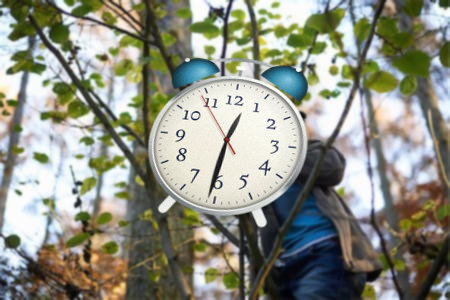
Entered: **12:30:54**
